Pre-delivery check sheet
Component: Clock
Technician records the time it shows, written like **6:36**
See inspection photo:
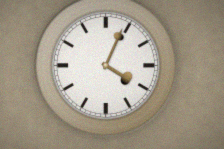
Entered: **4:04**
